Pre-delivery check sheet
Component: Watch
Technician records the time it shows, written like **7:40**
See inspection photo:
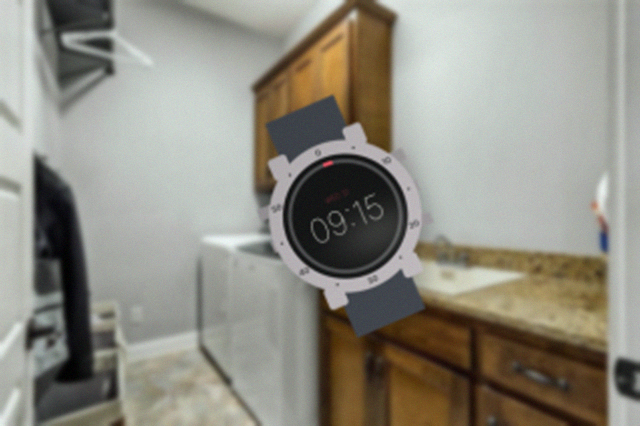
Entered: **9:15**
